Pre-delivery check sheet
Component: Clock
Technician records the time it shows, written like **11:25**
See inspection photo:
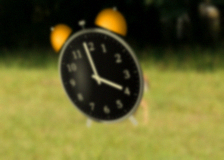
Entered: **3:59**
